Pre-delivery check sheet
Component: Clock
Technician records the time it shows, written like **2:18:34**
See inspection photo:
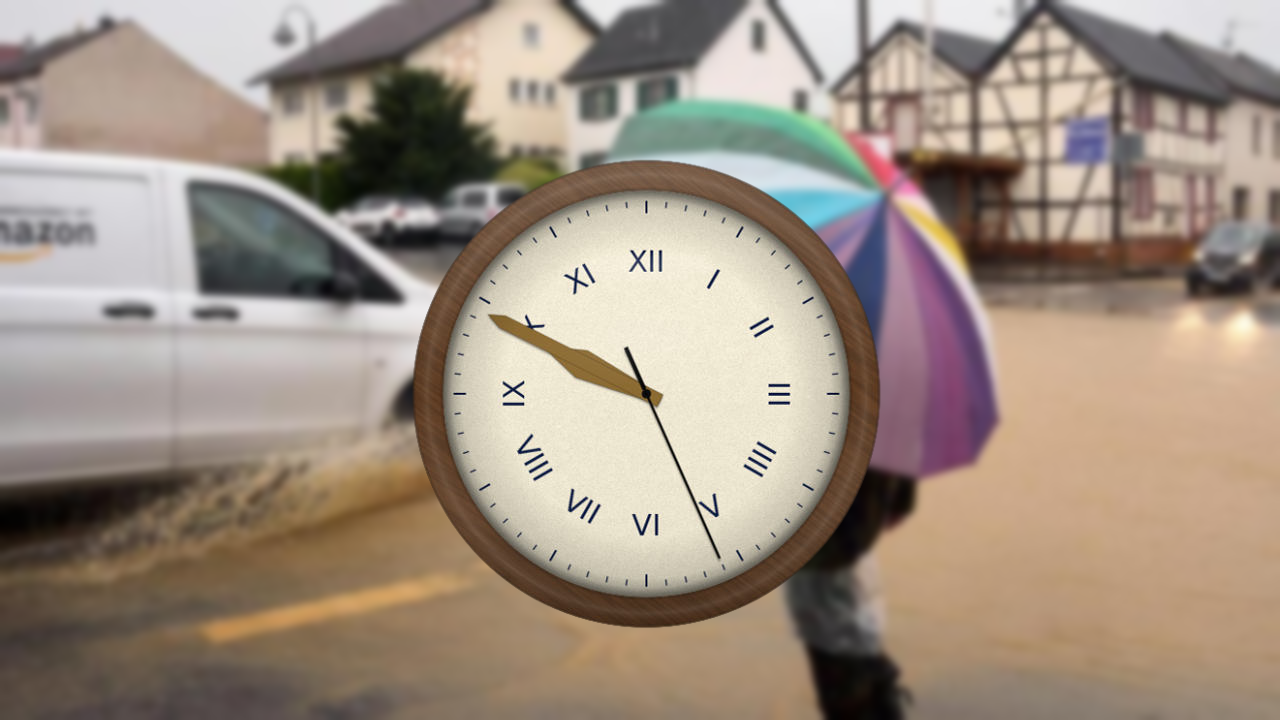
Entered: **9:49:26**
